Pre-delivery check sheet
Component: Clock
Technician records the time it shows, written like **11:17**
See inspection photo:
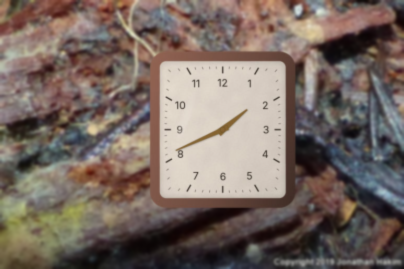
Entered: **1:41**
